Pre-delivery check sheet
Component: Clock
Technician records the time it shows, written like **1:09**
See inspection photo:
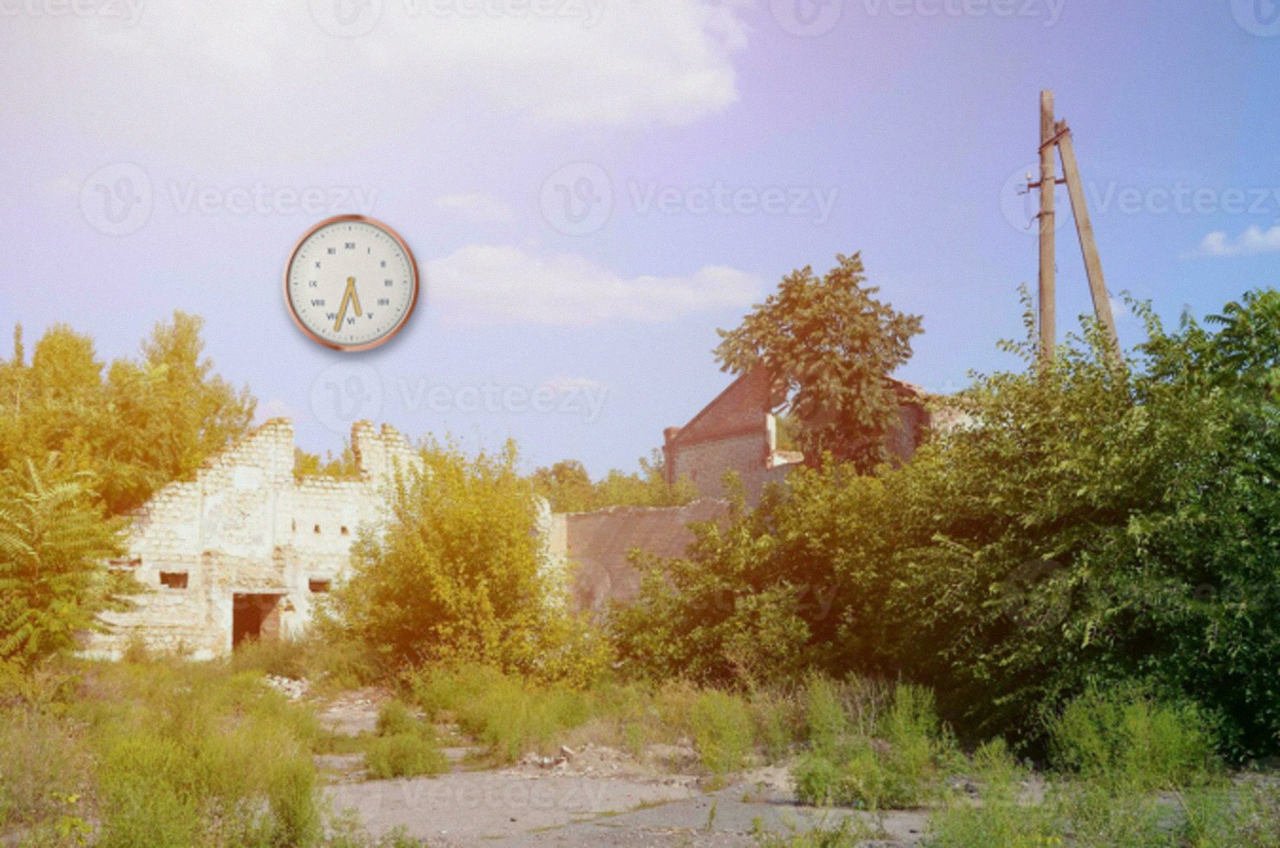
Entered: **5:33**
